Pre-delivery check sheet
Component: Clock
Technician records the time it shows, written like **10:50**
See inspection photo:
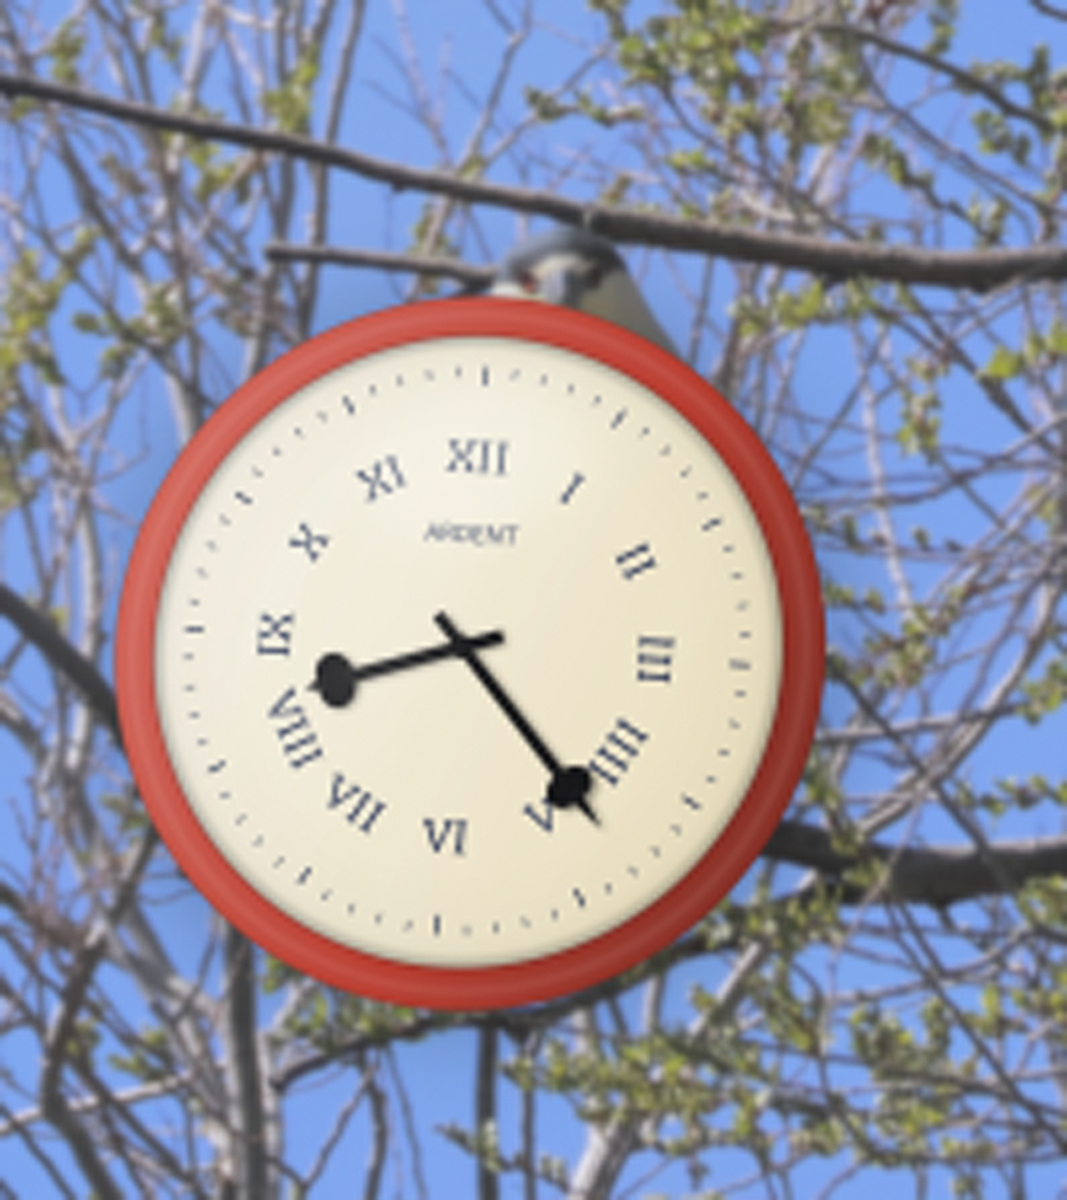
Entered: **8:23**
